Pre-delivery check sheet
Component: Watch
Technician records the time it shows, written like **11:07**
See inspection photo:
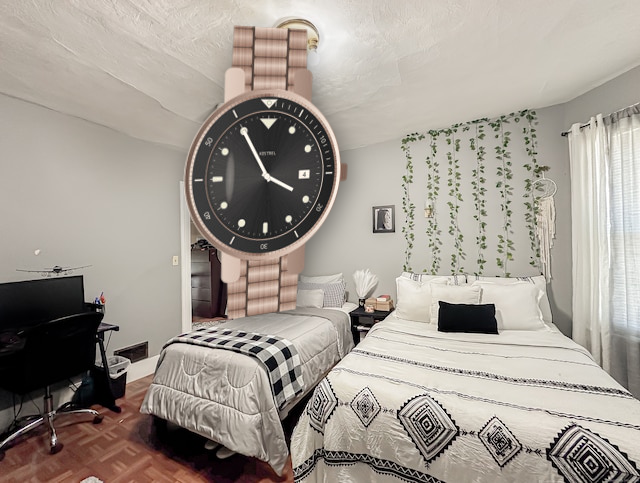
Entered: **3:55**
